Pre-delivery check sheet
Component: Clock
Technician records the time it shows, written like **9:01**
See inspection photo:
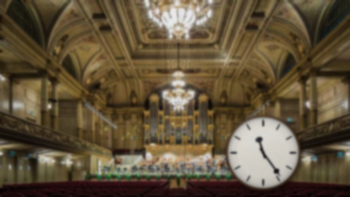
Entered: **11:24**
